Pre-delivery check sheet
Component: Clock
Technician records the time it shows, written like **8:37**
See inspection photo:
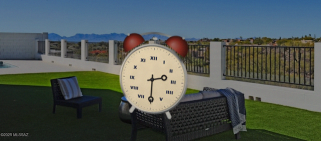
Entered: **2:30**
